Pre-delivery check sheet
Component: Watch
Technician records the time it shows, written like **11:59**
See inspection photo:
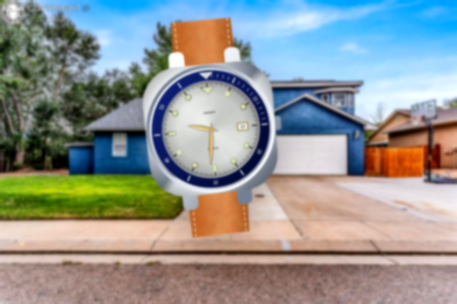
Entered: **9:31**
